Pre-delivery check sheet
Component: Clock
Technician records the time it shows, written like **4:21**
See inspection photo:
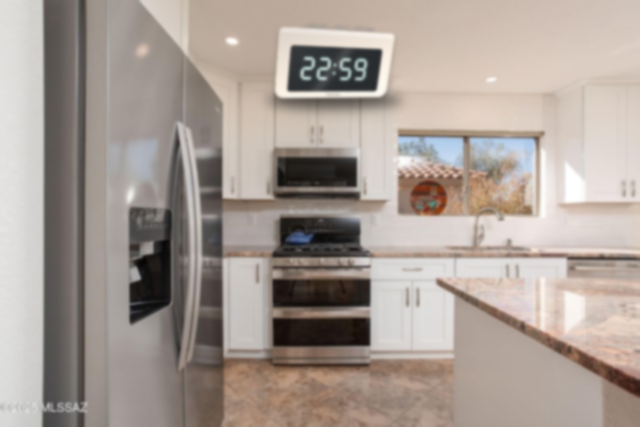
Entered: **22:59**
